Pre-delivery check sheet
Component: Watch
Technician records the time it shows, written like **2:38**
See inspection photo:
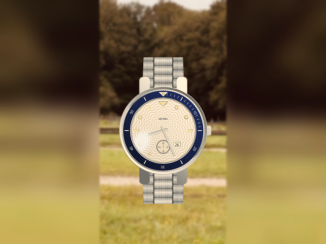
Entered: **8:26**
